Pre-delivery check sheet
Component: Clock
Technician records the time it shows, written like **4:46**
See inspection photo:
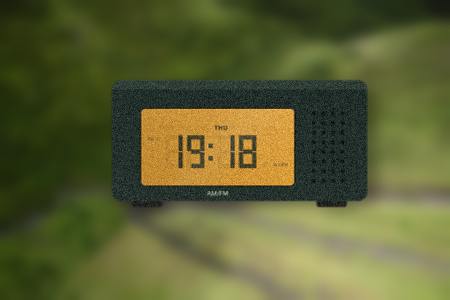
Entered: **19:18**
